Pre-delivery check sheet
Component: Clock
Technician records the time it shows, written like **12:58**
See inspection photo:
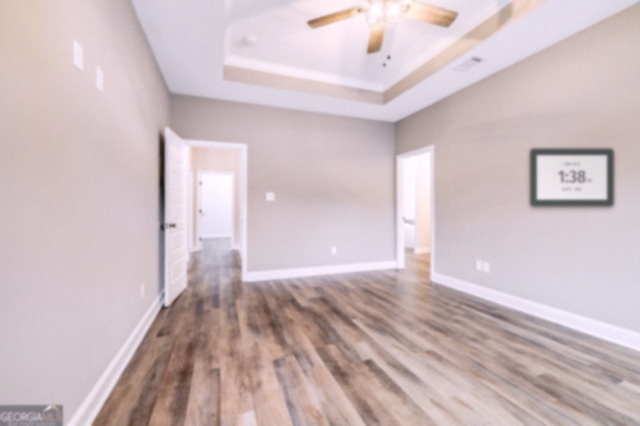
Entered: **1:38**
